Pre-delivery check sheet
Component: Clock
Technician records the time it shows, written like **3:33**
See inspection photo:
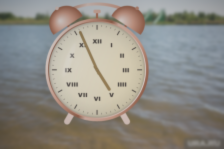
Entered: **4:56**
